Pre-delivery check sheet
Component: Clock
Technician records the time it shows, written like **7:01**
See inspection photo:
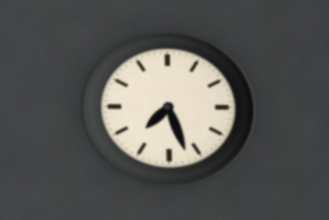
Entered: **7:27**
